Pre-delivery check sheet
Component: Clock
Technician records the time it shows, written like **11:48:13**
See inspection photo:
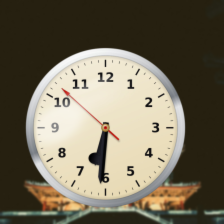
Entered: **6:30:52**
